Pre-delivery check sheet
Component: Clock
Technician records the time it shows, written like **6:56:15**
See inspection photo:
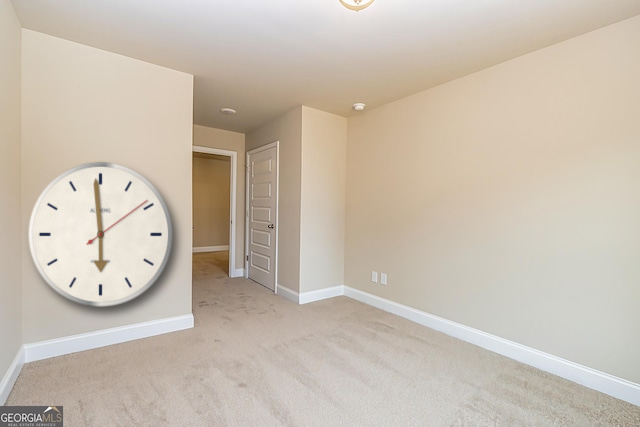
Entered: **5:59:09**
